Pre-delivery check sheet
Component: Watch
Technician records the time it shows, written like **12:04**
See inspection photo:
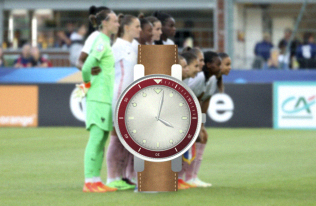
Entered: **4:02**
